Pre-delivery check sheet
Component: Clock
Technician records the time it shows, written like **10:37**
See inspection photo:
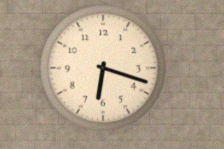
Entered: **6:18**
